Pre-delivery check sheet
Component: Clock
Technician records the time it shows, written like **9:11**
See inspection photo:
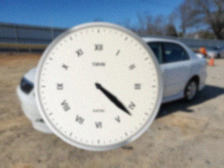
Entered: **4:22**
